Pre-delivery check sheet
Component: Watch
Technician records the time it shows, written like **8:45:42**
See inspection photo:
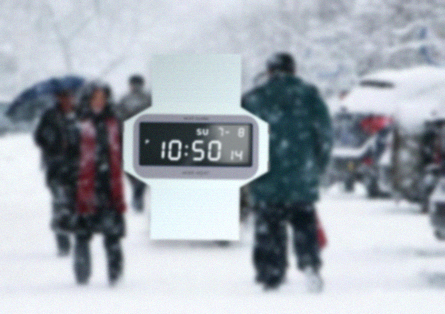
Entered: **10:50:14**
